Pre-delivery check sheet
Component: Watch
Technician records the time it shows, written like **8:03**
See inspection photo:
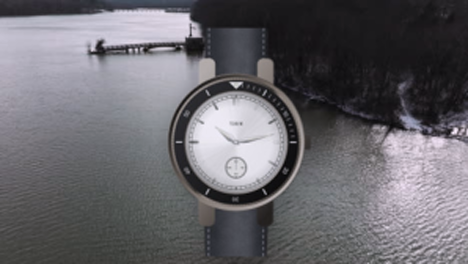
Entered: **10:13**
